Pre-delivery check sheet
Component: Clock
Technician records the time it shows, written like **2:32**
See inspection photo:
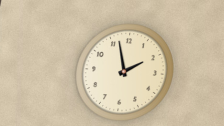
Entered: **1:57**
